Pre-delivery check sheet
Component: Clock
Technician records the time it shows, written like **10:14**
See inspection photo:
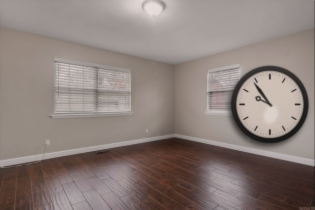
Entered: **9:54**
